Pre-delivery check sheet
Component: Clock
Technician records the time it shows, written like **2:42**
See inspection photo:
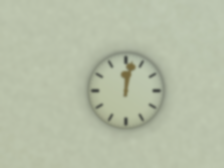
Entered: **12:02**
